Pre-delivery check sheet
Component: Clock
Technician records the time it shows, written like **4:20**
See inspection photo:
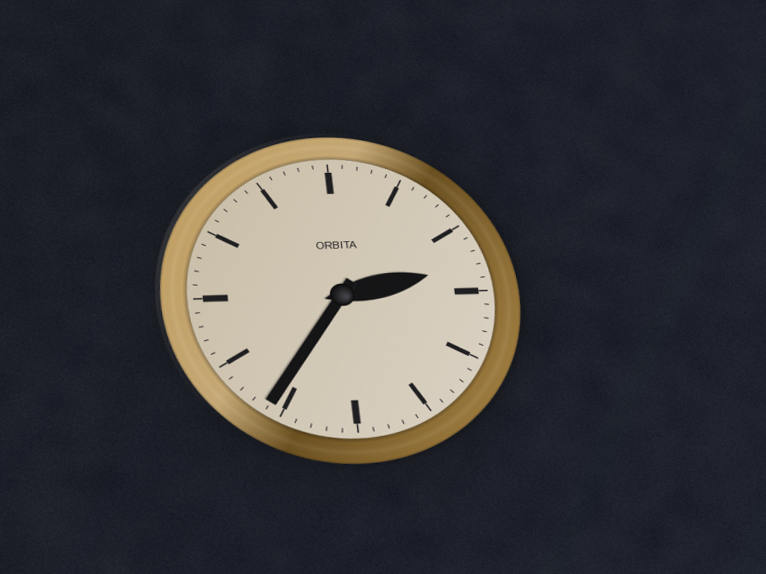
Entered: **2:36**
